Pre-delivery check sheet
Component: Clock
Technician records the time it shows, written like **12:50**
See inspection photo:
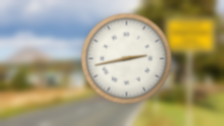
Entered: **2:43**
